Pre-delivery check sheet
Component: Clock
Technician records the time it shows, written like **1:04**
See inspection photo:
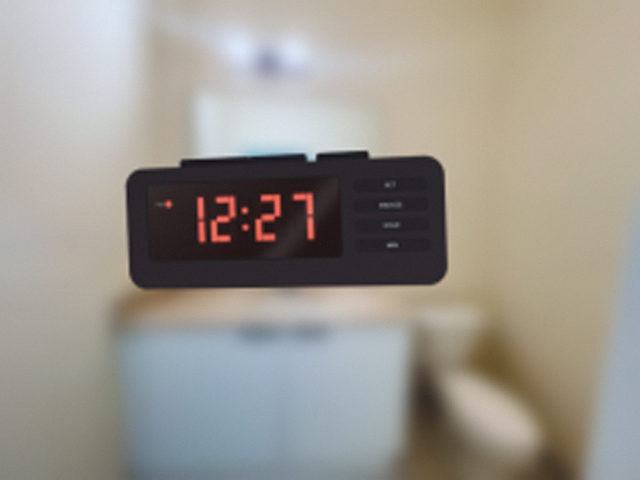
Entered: **12:27**
